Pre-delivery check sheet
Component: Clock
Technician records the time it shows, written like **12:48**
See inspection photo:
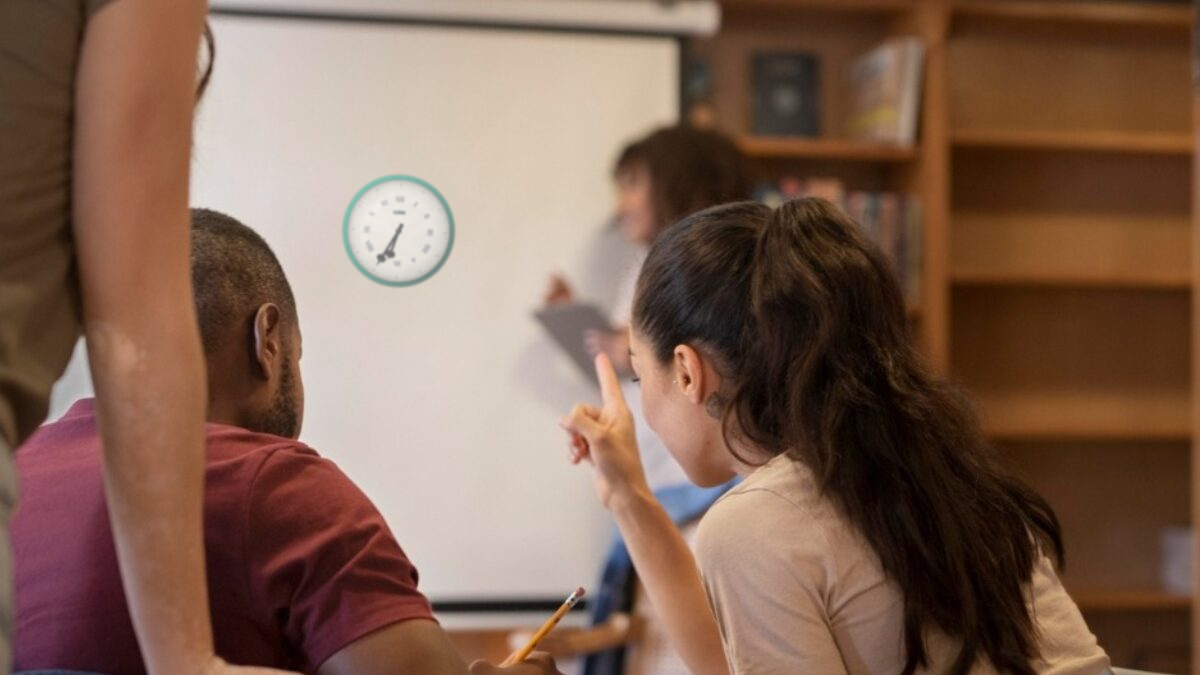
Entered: **6:35**
